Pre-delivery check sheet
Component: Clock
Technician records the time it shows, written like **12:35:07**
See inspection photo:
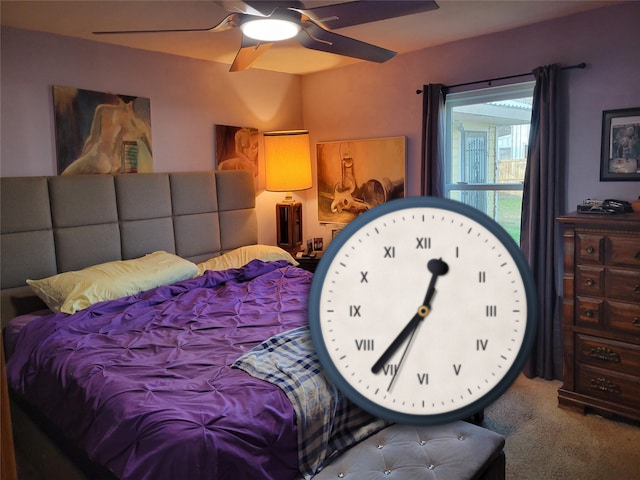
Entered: **12:36:34**
